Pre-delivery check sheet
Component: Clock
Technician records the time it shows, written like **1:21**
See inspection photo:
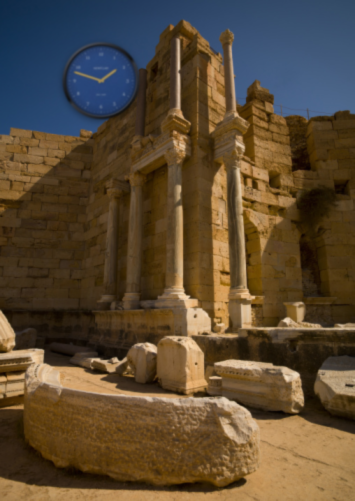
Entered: **1:48**
